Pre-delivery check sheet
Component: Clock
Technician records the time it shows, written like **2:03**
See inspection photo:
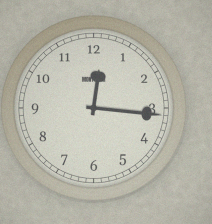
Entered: **12:16**
